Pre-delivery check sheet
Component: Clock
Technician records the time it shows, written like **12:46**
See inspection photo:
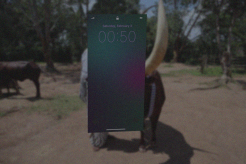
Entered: **0:50**
